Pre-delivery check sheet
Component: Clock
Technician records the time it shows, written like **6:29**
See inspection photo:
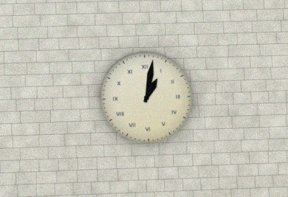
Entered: **1:02**
